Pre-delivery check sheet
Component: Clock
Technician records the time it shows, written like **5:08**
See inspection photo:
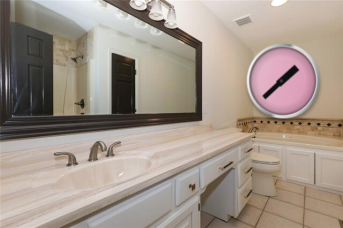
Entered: **1:38**
